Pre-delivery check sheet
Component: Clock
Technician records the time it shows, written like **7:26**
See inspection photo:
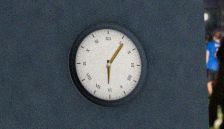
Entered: **6:06**
